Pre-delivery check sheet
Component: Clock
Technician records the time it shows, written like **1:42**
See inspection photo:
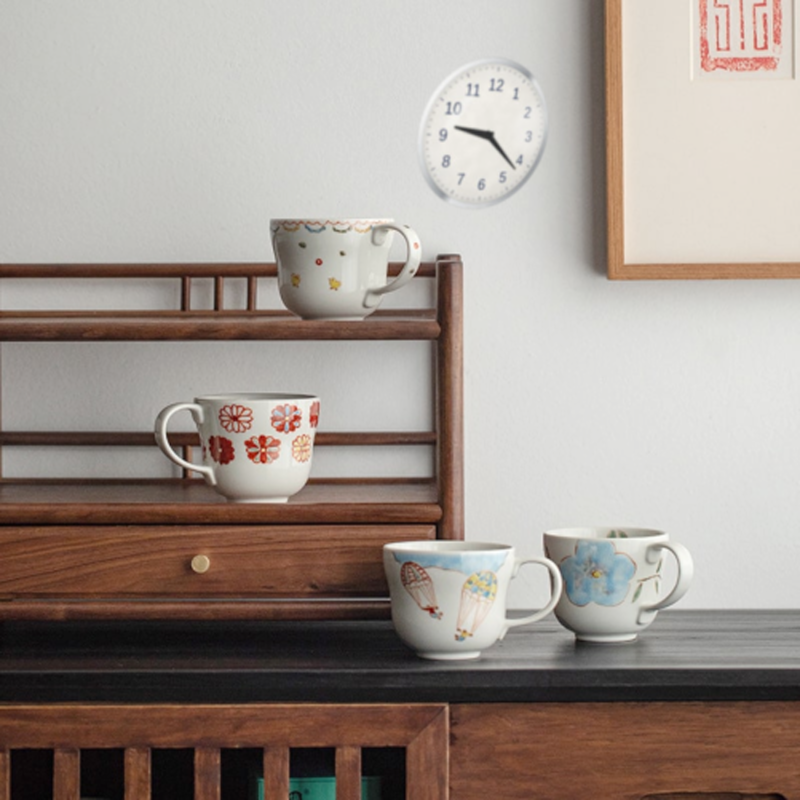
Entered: **9:22**
